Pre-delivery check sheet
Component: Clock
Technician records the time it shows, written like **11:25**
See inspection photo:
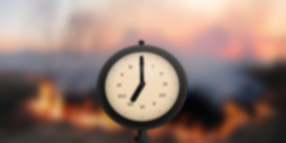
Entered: **7:00**
